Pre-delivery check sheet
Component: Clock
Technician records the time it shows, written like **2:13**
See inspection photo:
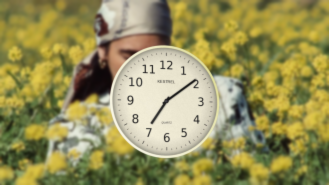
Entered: **7:09**
